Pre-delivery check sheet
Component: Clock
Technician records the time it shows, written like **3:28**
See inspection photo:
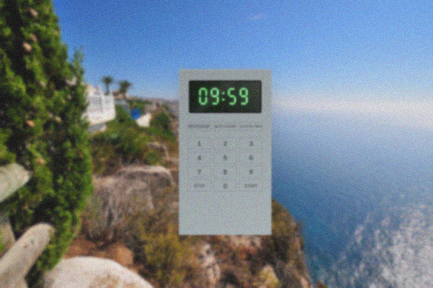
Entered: **9:59**
